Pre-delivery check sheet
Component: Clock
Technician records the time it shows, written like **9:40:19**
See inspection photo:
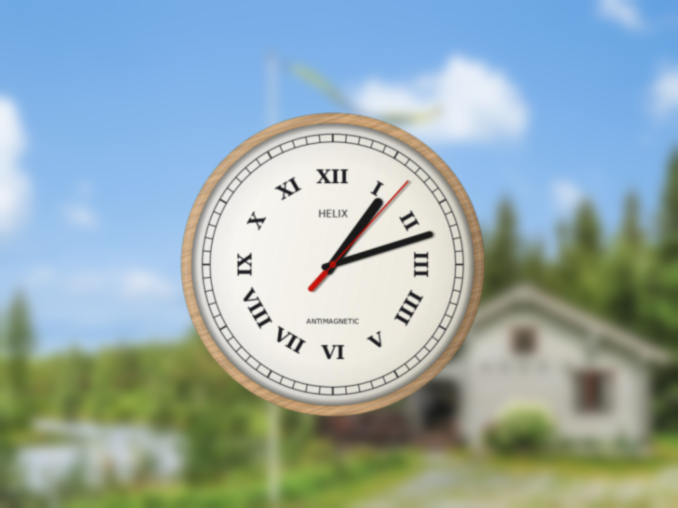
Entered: **1:12:07**
